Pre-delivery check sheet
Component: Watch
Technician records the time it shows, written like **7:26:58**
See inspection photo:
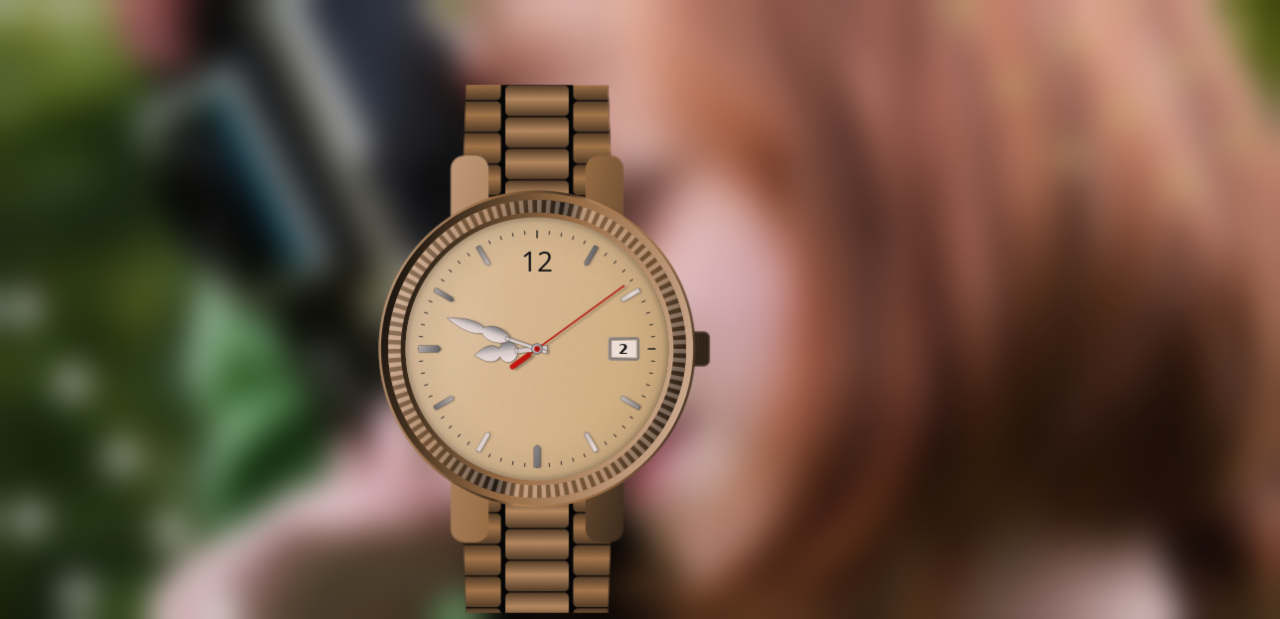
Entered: **8:48:09**
